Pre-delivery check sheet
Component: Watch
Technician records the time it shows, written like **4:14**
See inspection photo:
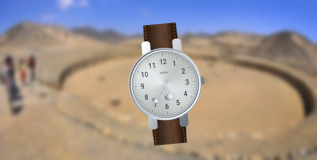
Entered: **5:36**
